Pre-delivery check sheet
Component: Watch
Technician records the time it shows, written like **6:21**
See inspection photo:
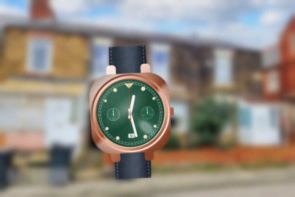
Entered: **12:28**
